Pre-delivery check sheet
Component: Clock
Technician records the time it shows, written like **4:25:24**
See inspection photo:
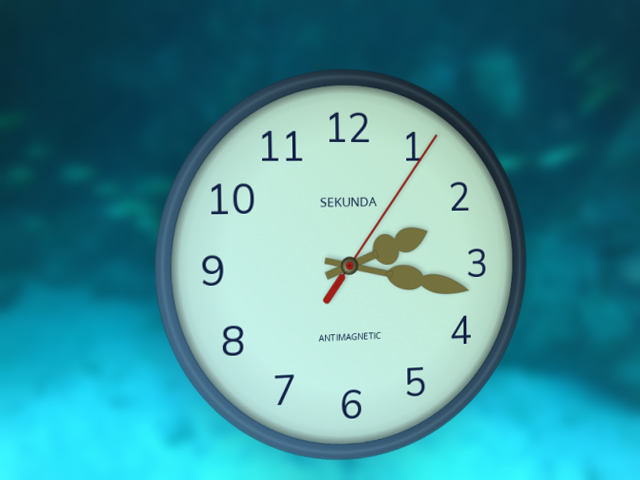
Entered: **2:17:06**
